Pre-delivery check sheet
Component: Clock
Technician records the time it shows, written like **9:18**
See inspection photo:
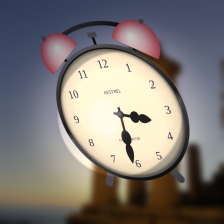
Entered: **3:31**
